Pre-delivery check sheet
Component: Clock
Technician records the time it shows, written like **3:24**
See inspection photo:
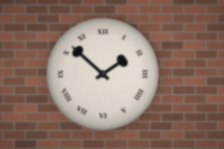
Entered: **1:52**
